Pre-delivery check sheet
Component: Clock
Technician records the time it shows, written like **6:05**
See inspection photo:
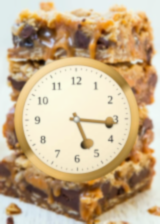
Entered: **5:16**
